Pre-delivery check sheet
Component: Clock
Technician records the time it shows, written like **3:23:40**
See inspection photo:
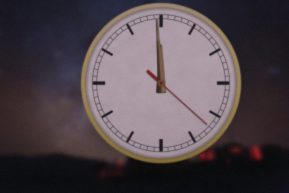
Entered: **11:59:22**
